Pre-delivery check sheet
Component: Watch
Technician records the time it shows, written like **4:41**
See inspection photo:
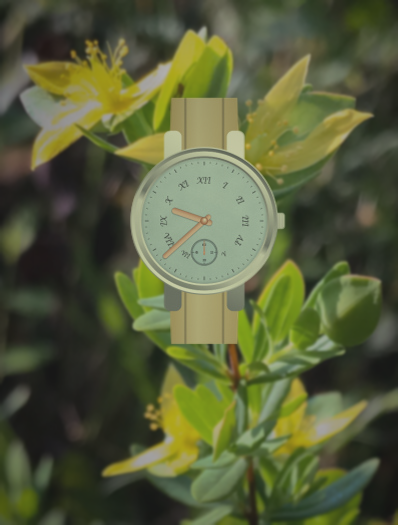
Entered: **9:38**
